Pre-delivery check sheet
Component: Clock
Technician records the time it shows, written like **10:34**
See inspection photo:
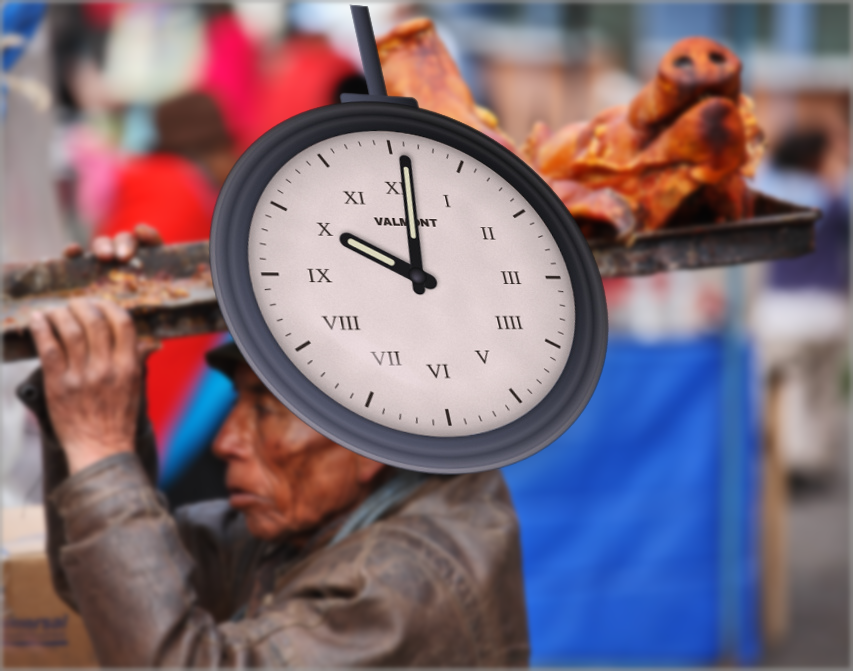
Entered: **10:01**
